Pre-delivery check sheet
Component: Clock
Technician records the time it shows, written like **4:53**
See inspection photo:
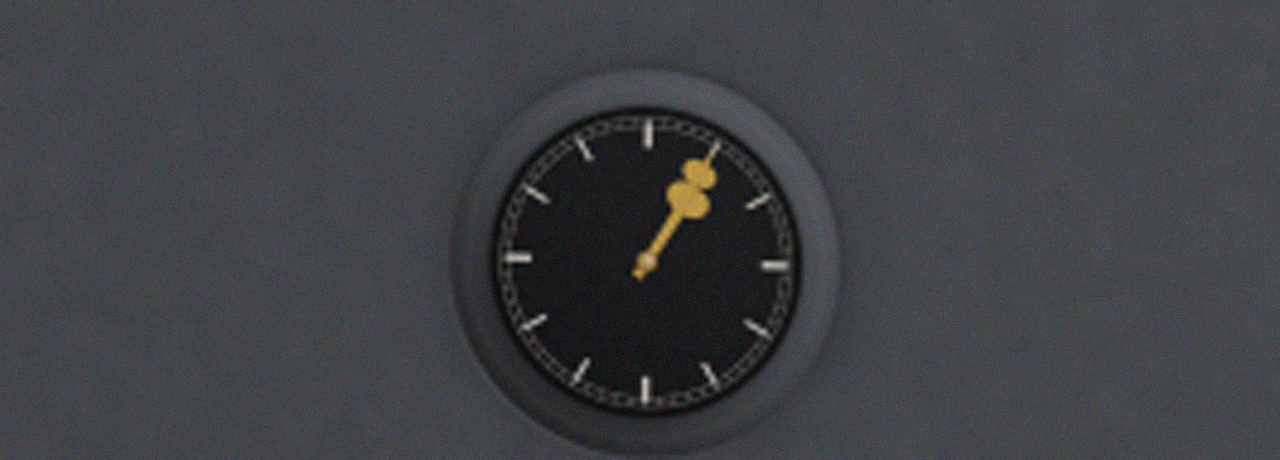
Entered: **1:05**
